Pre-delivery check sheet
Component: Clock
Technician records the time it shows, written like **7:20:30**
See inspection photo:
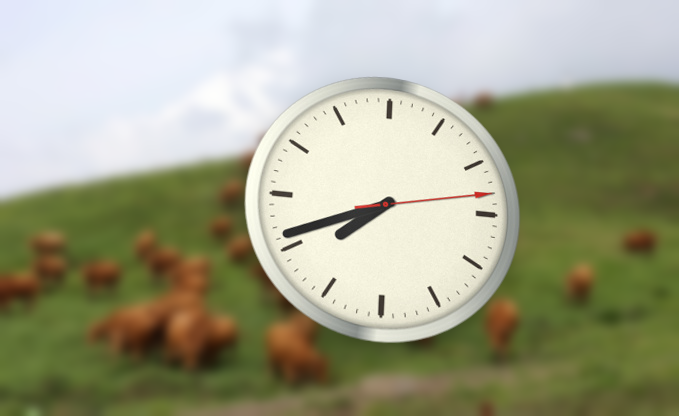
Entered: **7:41:13**
